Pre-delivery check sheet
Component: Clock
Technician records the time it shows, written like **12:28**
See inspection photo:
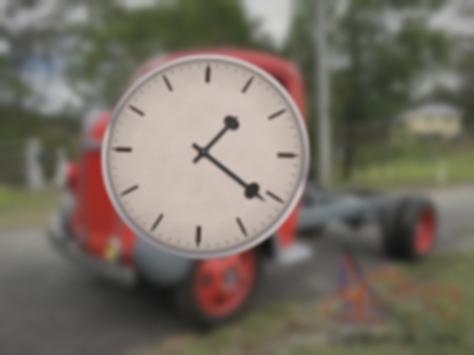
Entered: **1:21**
